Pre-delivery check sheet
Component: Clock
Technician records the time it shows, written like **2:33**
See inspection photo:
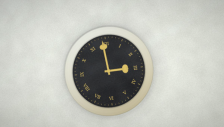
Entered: **2:59**
